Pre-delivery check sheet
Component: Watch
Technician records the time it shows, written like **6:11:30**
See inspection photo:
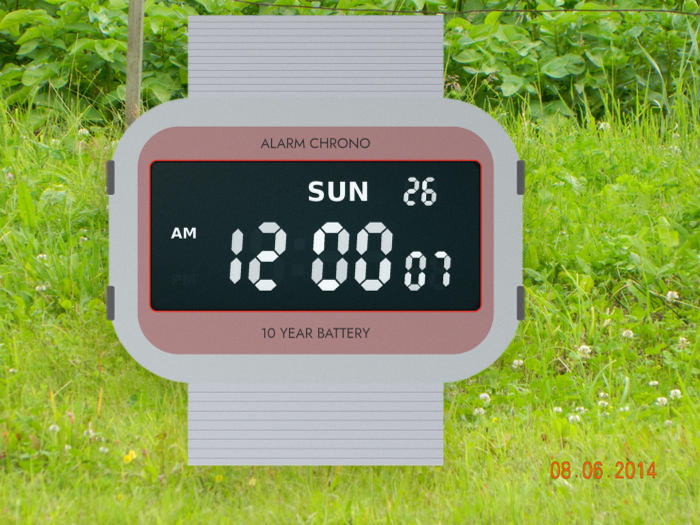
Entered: **12:00:07**
